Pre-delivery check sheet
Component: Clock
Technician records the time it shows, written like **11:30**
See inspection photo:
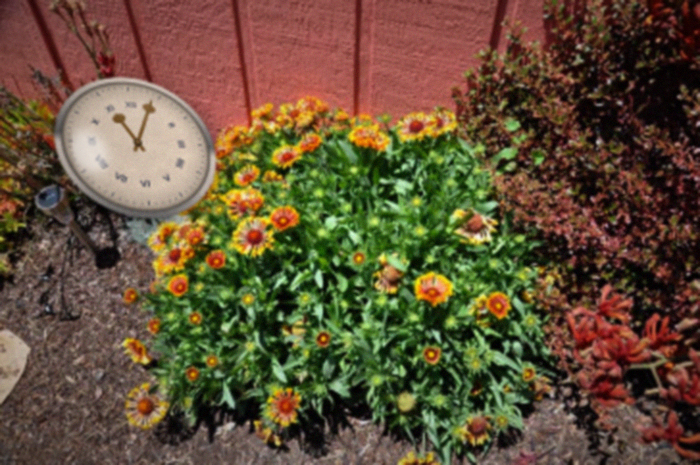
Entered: **11:04**
